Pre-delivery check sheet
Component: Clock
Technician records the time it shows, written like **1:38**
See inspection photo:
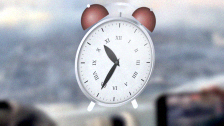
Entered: **10:35**
